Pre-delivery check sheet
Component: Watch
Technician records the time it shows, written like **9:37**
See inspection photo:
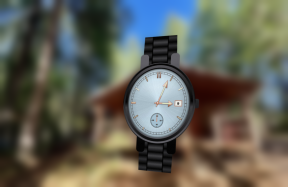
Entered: **3:04**
